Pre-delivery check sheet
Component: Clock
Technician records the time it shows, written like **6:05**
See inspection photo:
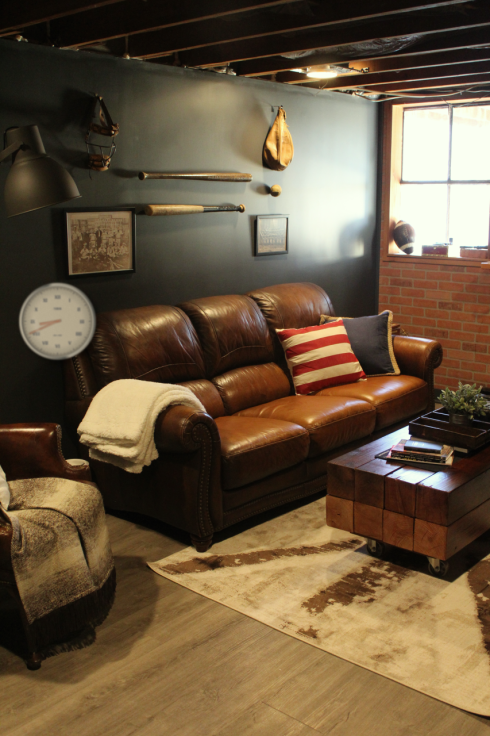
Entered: **8:41**
